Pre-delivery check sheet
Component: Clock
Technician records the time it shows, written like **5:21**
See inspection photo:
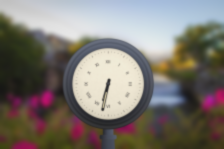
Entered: **6:32**
